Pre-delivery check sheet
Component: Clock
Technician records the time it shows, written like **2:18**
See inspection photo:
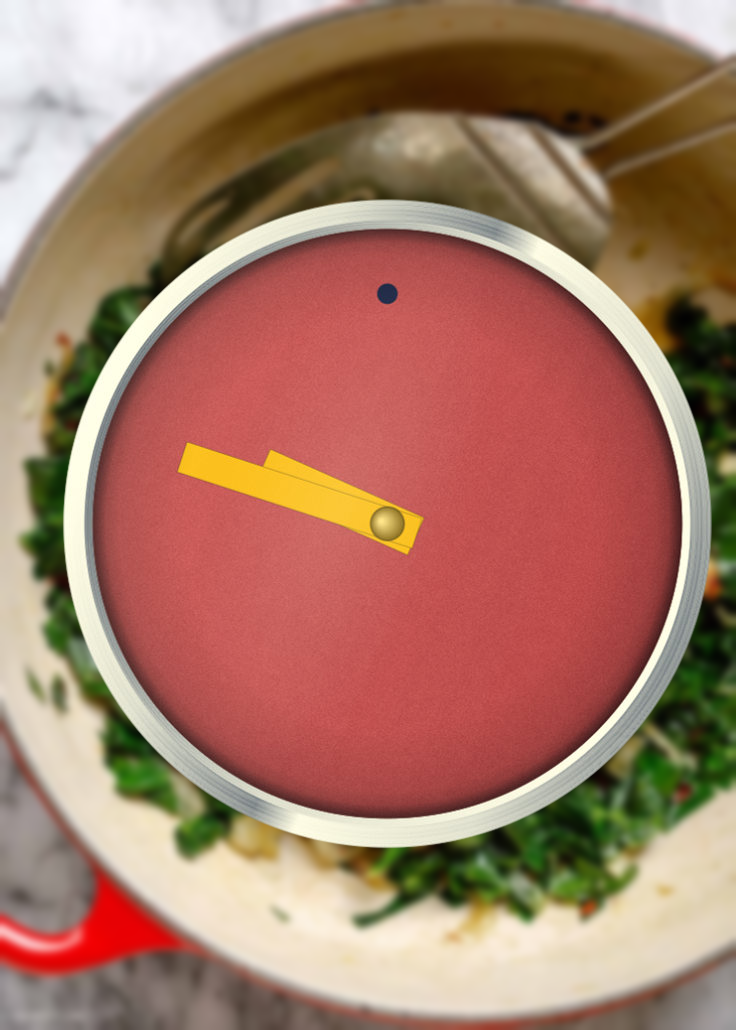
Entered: **9:48**
